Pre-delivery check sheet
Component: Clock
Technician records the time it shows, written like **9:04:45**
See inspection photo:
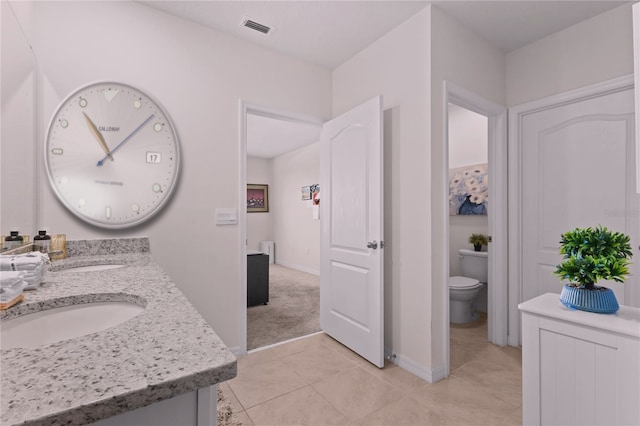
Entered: **10:54:08**
